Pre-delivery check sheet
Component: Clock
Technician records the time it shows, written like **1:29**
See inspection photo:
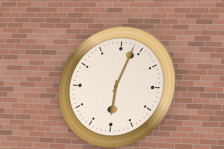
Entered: **6:03**
